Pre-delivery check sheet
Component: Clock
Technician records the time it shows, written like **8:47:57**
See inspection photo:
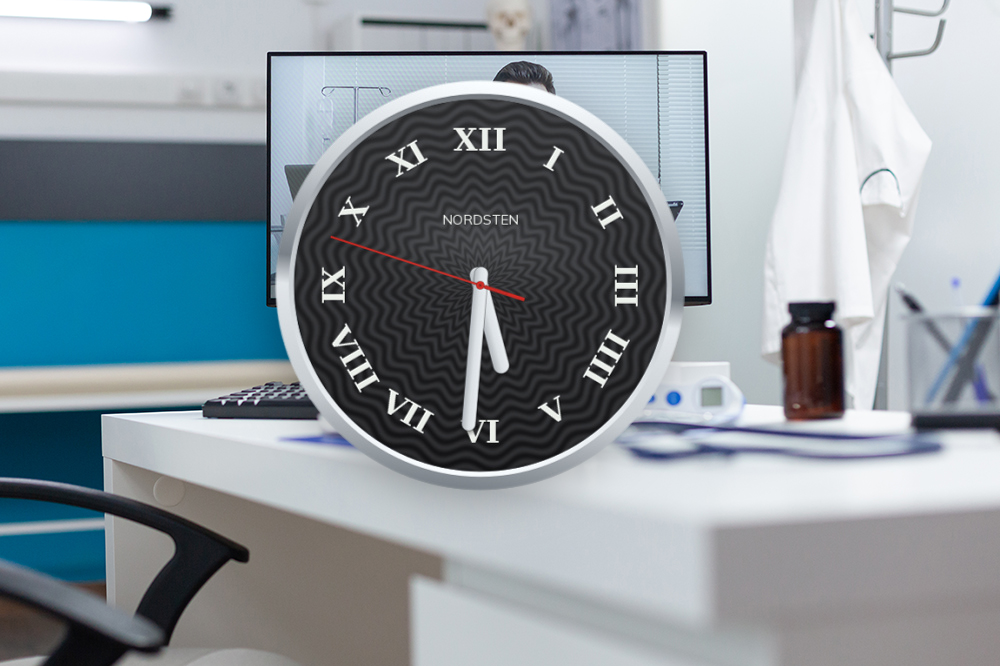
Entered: **5:30:48**
